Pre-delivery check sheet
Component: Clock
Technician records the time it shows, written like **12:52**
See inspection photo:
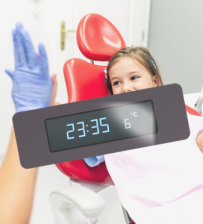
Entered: **23:35**
